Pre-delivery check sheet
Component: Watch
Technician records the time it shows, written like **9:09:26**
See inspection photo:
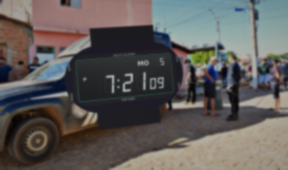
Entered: **7:21:09**
